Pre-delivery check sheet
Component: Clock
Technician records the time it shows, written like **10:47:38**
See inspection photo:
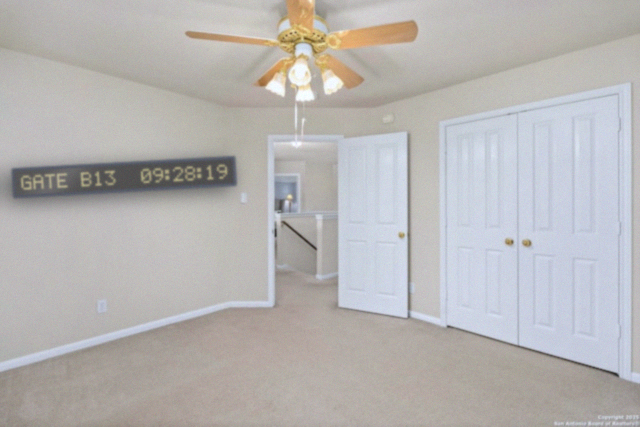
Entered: **9:28:19**
